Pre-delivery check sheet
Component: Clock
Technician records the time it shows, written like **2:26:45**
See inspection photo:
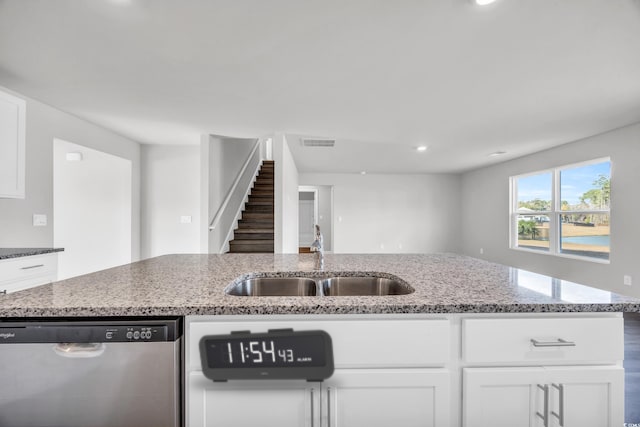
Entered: **11:54:43**
